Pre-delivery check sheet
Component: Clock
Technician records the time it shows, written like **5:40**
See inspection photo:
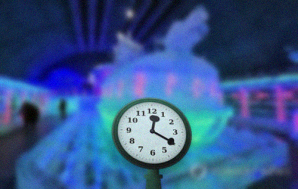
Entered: **12:20**
